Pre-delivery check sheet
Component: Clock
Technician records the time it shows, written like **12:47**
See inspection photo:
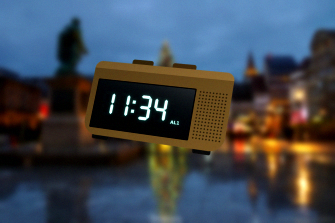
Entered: **11:34**
